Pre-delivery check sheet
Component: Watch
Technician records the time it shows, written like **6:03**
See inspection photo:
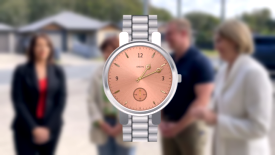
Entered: **1:11**
